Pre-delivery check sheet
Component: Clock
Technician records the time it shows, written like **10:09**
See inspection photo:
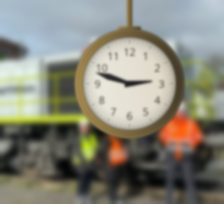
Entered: **2:48**
